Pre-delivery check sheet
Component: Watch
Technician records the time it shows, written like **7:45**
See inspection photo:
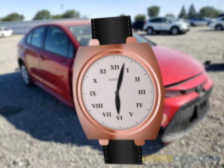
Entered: **6:03**
